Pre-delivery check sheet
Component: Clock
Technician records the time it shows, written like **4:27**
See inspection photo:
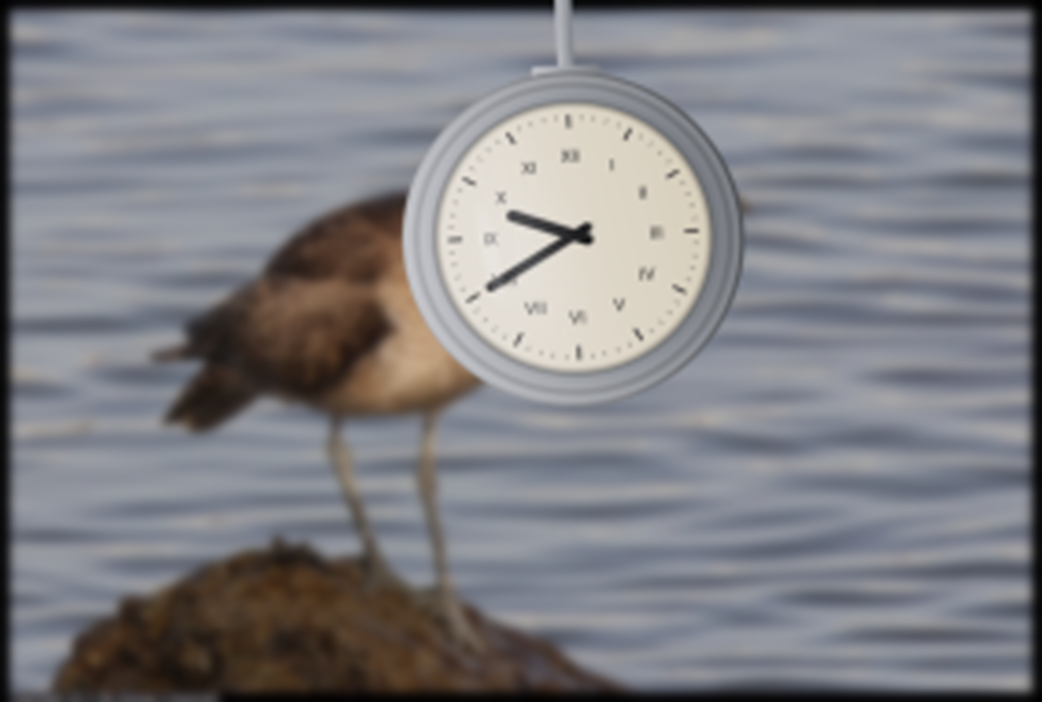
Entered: **9:40**
